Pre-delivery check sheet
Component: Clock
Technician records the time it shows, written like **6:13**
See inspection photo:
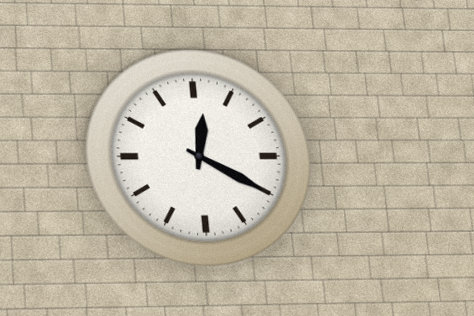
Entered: **12:20**
